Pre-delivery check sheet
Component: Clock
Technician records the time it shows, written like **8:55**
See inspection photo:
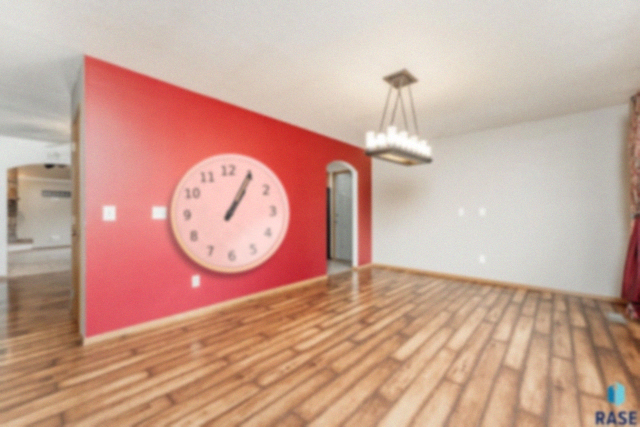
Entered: **1:05**
